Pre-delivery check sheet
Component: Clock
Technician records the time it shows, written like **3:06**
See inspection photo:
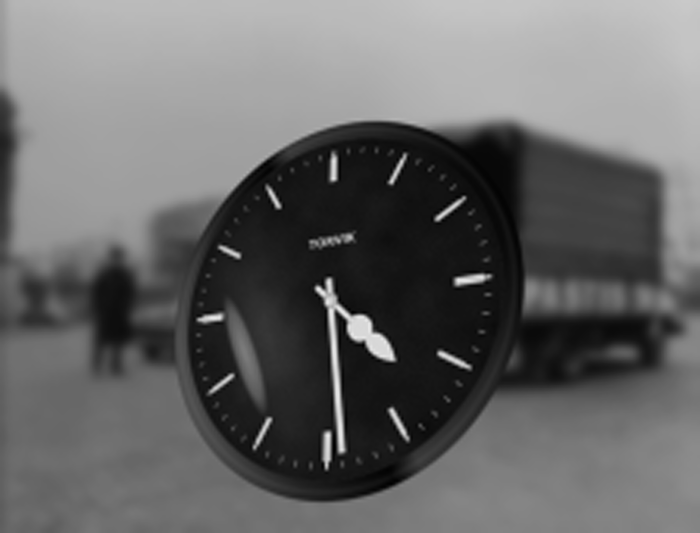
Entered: **4:29**
